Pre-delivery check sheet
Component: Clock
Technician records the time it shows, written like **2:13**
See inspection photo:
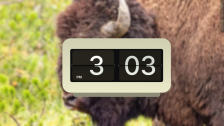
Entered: **3:03**
